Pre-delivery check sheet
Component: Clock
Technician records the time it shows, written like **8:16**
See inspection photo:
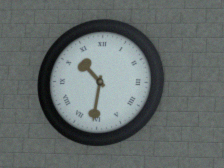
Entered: **10:31**
